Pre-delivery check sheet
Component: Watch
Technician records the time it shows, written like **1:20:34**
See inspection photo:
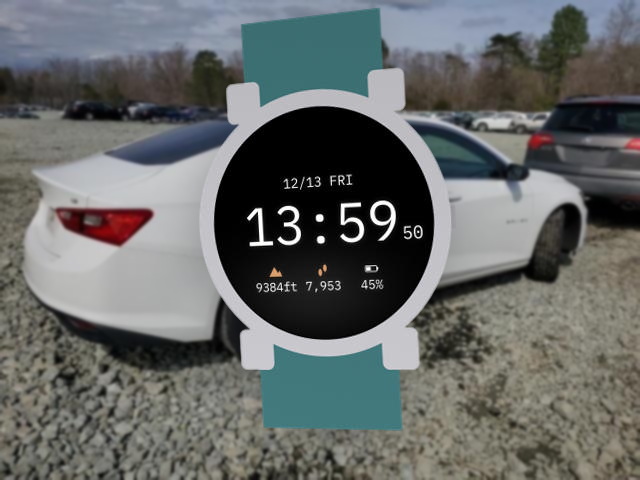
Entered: **13:59:50**
